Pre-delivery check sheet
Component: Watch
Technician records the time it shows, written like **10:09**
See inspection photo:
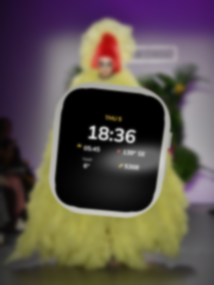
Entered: **18:36**
